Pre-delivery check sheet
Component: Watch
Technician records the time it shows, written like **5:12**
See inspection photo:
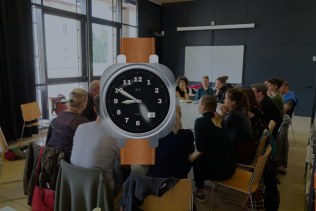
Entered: **8:50**
